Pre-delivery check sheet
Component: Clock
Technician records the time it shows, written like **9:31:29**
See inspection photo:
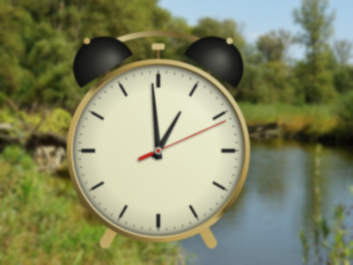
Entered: **12:59:11**
